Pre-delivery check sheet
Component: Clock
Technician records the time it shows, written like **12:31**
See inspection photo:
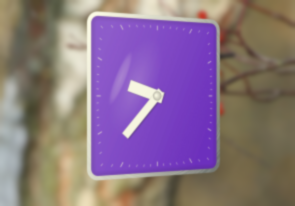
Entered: **9:37**
